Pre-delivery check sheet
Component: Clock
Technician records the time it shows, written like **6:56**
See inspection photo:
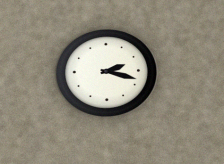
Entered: **2:18**
